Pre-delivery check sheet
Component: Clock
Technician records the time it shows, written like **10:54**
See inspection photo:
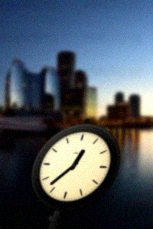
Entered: **12:37**
